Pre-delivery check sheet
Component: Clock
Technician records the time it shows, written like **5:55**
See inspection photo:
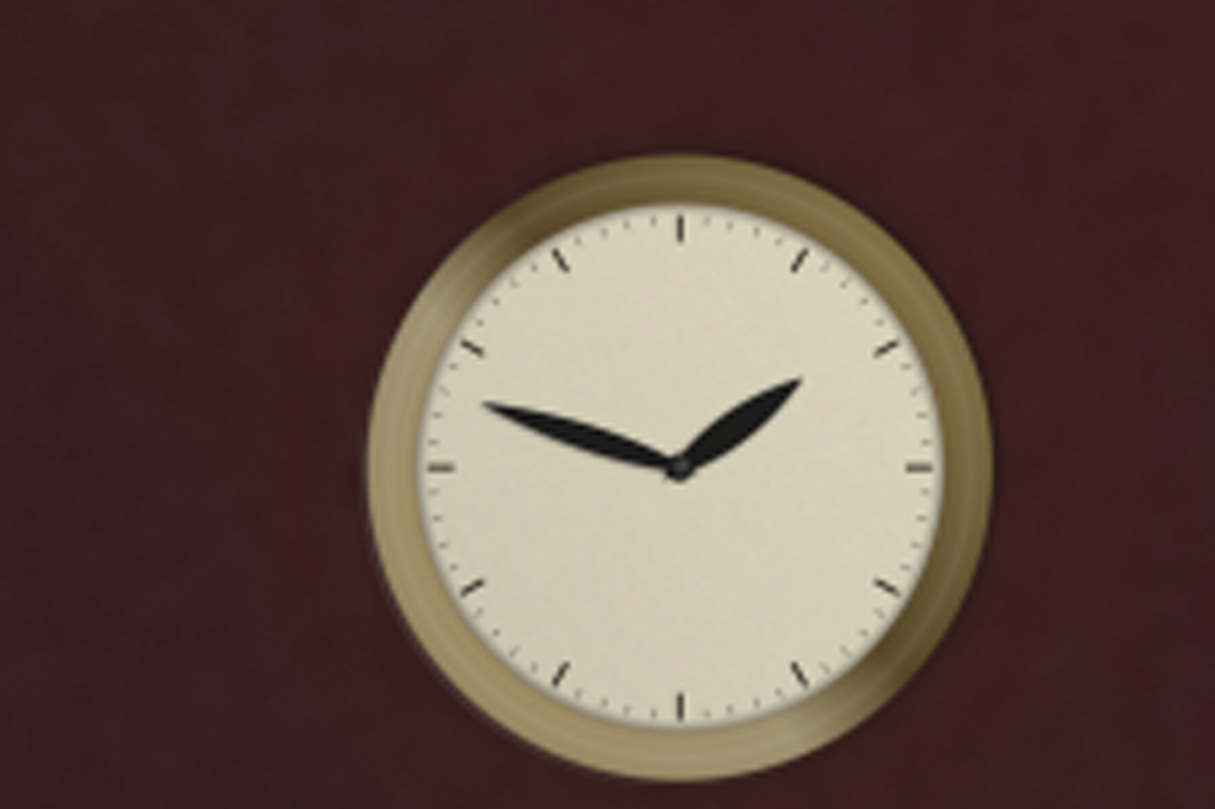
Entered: **1:48**
